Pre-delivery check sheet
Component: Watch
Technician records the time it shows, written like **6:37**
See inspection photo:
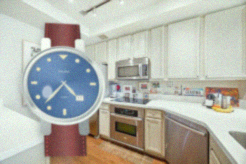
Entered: **4:37**
